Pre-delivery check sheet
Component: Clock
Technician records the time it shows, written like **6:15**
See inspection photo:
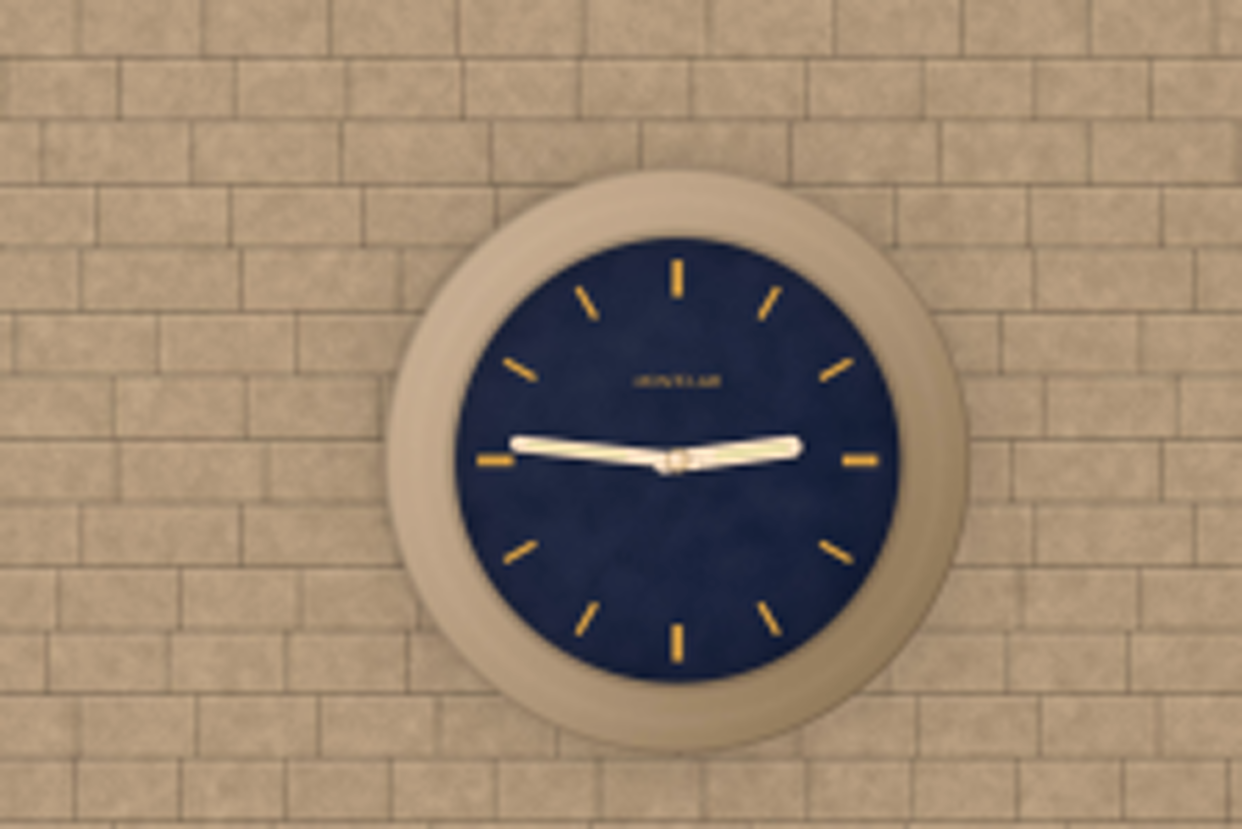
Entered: **2:46**
